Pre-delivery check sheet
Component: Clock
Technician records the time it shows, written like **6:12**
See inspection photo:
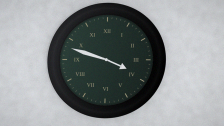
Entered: **3:48**
